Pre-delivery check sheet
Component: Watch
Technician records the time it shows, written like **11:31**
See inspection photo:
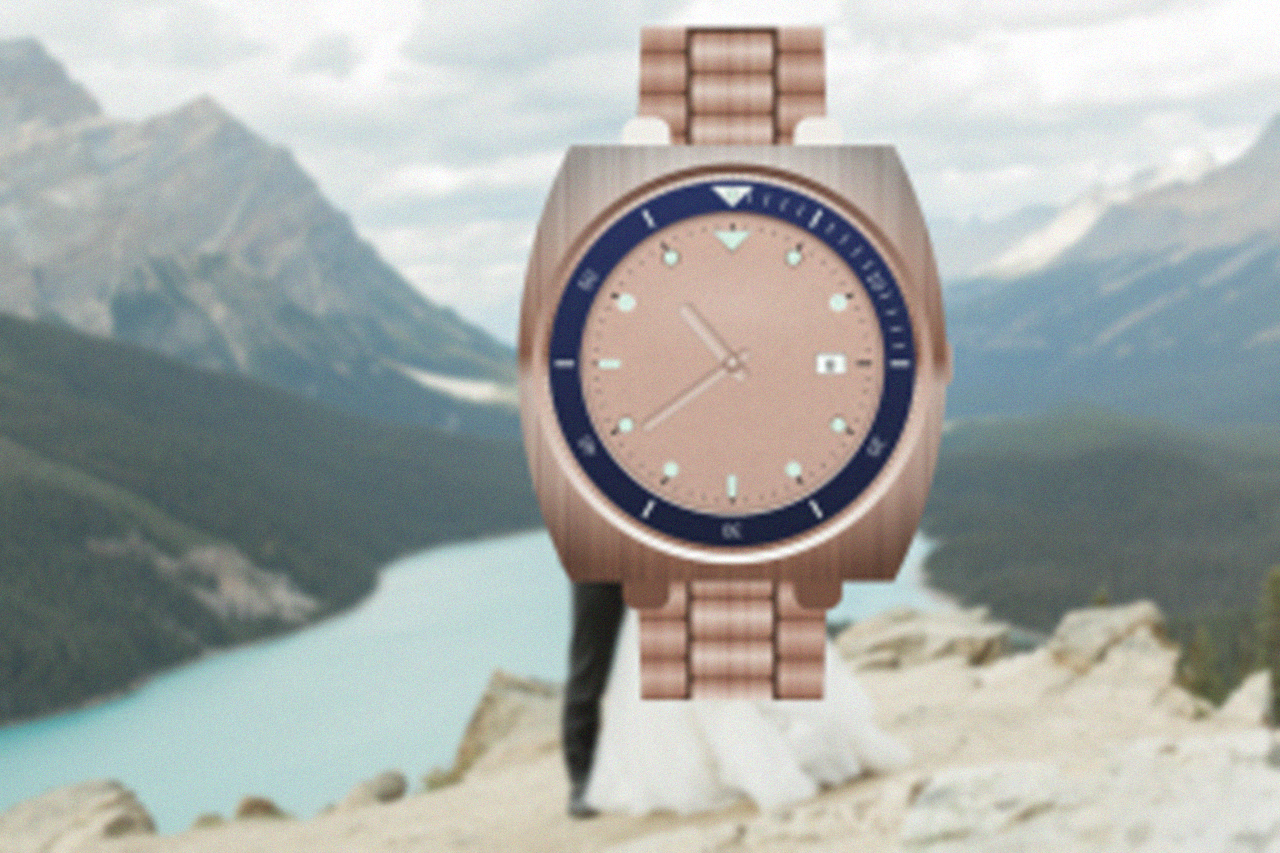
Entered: **10:39**
